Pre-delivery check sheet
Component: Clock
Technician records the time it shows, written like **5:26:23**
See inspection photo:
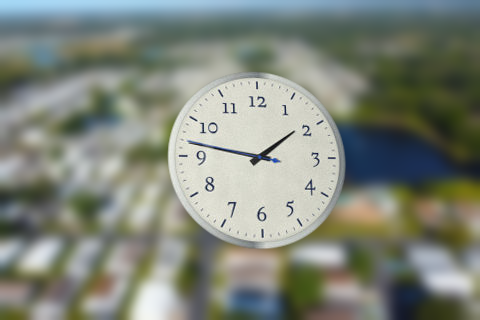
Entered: **1:46:47**
